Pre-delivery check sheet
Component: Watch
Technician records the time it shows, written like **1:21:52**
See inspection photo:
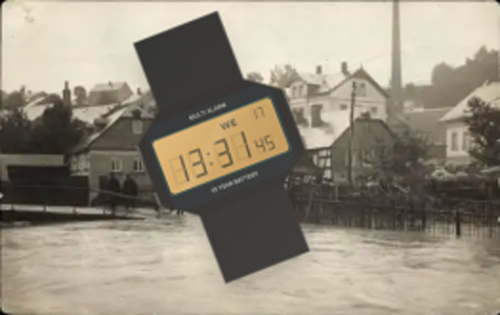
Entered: **13:31:45**
